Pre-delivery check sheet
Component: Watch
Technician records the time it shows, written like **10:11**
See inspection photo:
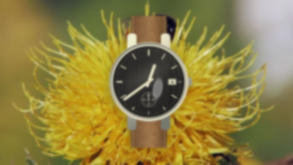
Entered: **12:39**
